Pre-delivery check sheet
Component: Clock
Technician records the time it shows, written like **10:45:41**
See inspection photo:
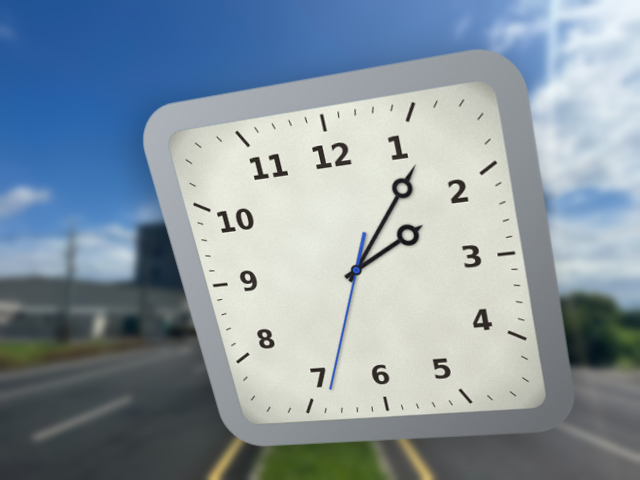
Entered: **2:06:34**
